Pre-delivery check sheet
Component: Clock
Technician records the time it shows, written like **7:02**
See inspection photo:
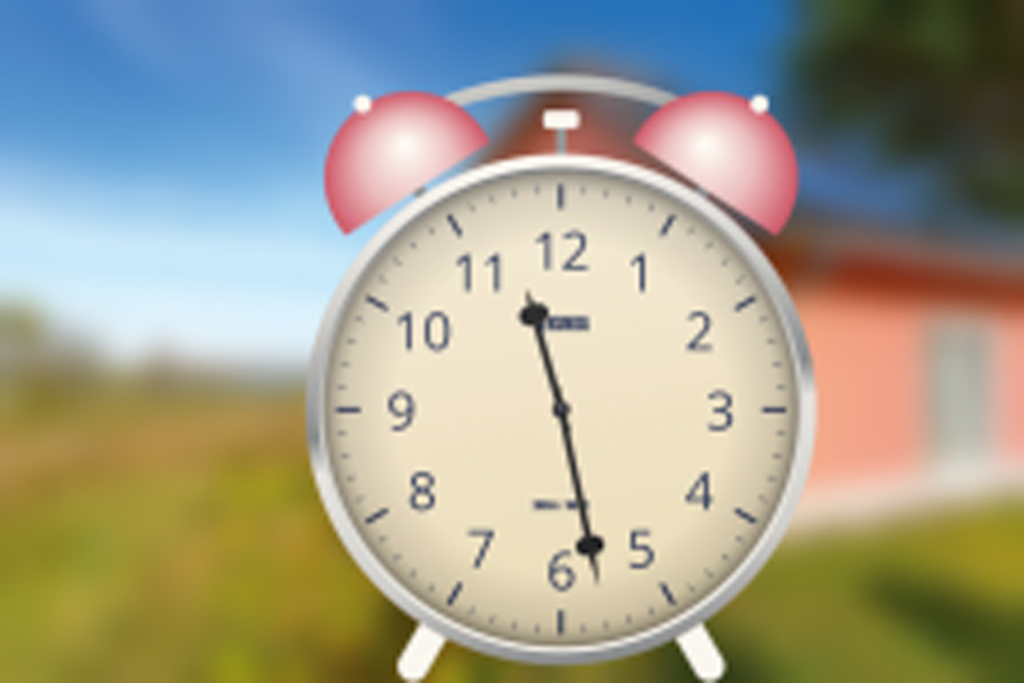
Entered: **11:28**
